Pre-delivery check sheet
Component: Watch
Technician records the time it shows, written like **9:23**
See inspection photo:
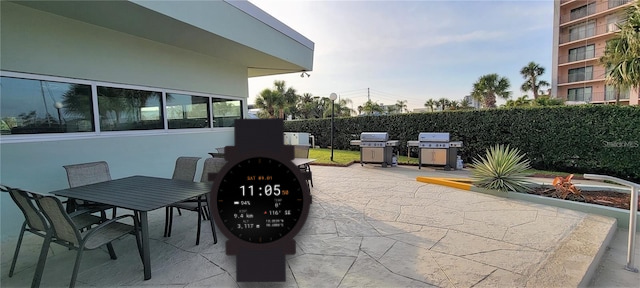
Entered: **11:05**
